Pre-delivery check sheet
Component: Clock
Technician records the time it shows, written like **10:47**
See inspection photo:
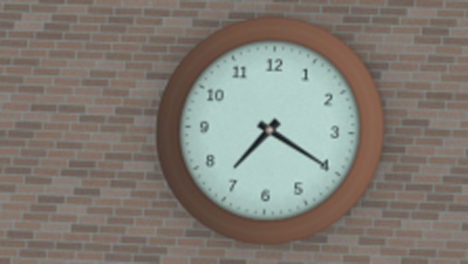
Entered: **7:20**
